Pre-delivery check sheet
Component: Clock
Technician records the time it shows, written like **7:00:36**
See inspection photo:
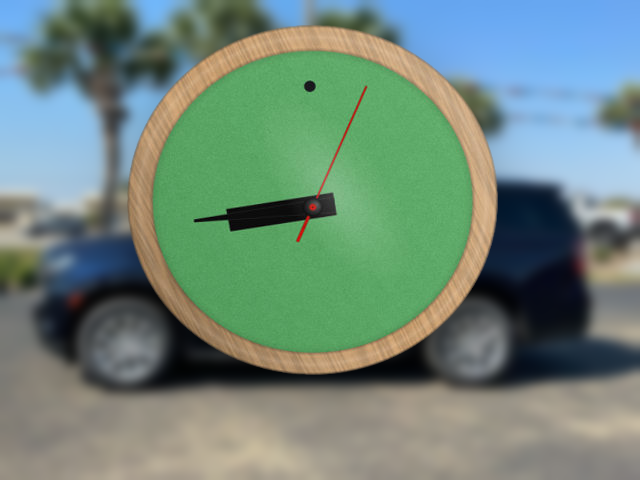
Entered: **8:44:04**
